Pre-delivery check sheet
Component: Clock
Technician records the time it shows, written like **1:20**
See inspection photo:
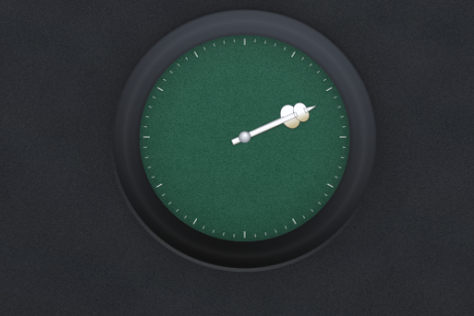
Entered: **2:11**
